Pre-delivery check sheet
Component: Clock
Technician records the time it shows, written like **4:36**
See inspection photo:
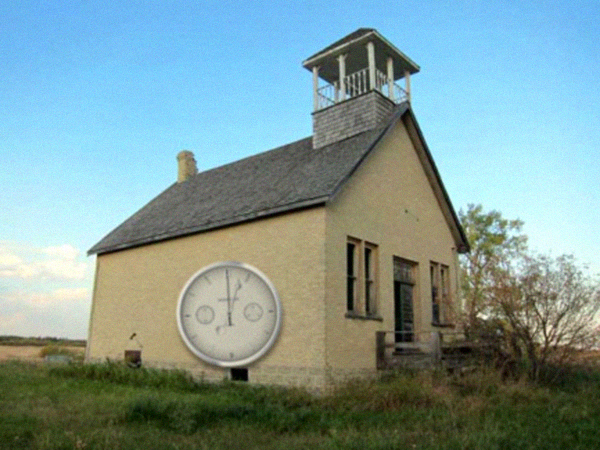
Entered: **7:03**
